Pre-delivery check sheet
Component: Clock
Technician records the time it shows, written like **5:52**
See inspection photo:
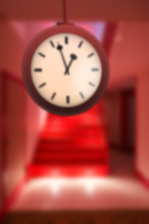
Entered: **12:57**
